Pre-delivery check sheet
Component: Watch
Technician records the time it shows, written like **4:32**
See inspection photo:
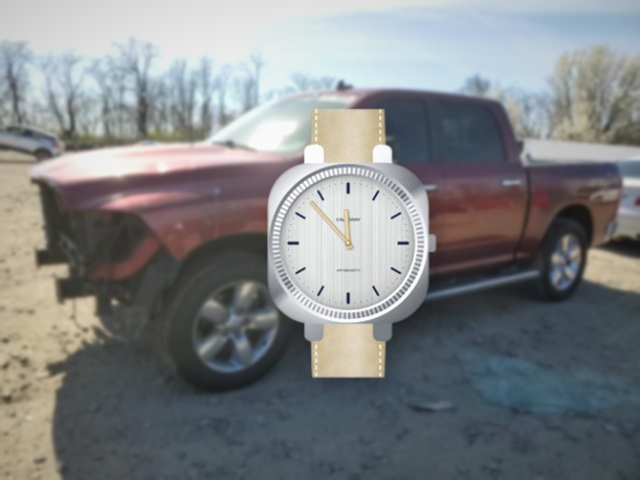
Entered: **11:53**
